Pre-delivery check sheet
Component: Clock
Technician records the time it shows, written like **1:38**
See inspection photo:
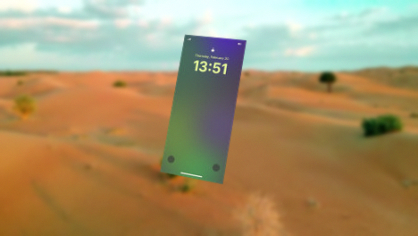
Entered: **13:51**
